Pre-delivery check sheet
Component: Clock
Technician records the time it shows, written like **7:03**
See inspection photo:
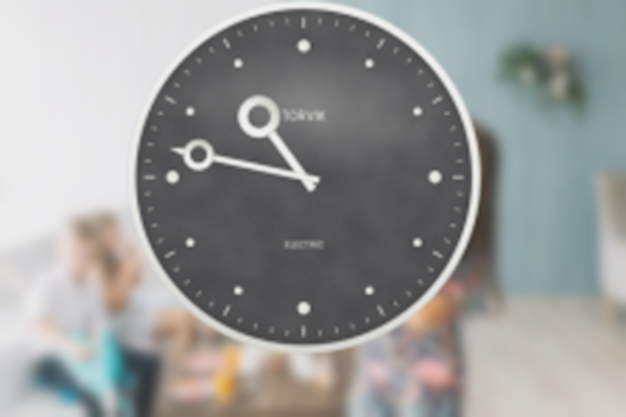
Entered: **10:47**
